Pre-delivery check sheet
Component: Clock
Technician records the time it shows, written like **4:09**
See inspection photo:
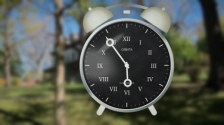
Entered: **5:54**
